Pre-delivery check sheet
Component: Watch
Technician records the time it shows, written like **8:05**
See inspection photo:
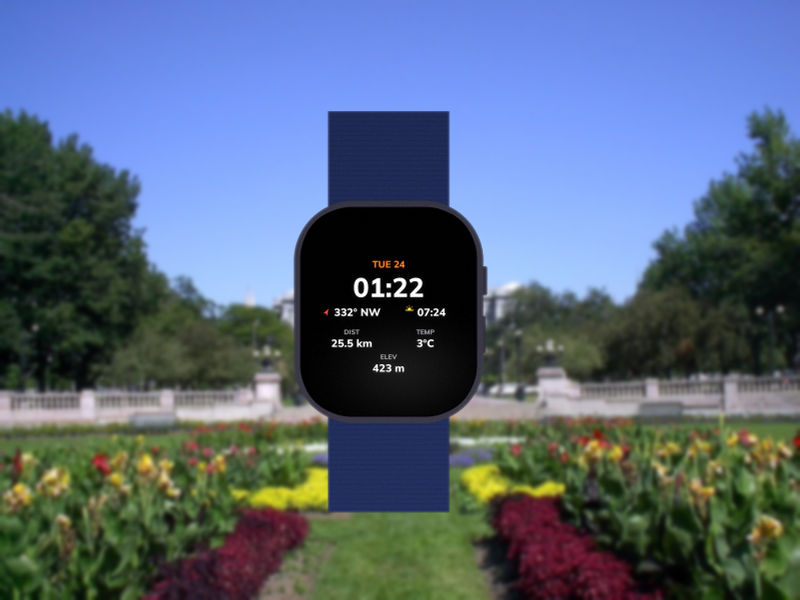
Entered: **1:22**
